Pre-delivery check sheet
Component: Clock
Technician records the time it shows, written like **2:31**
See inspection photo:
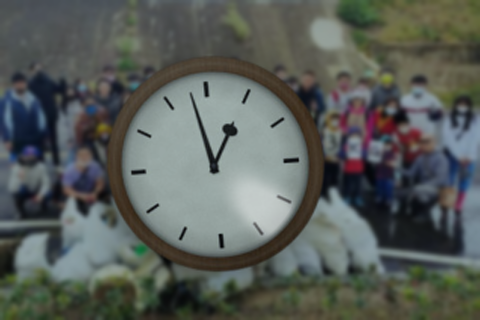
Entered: **12:58**
